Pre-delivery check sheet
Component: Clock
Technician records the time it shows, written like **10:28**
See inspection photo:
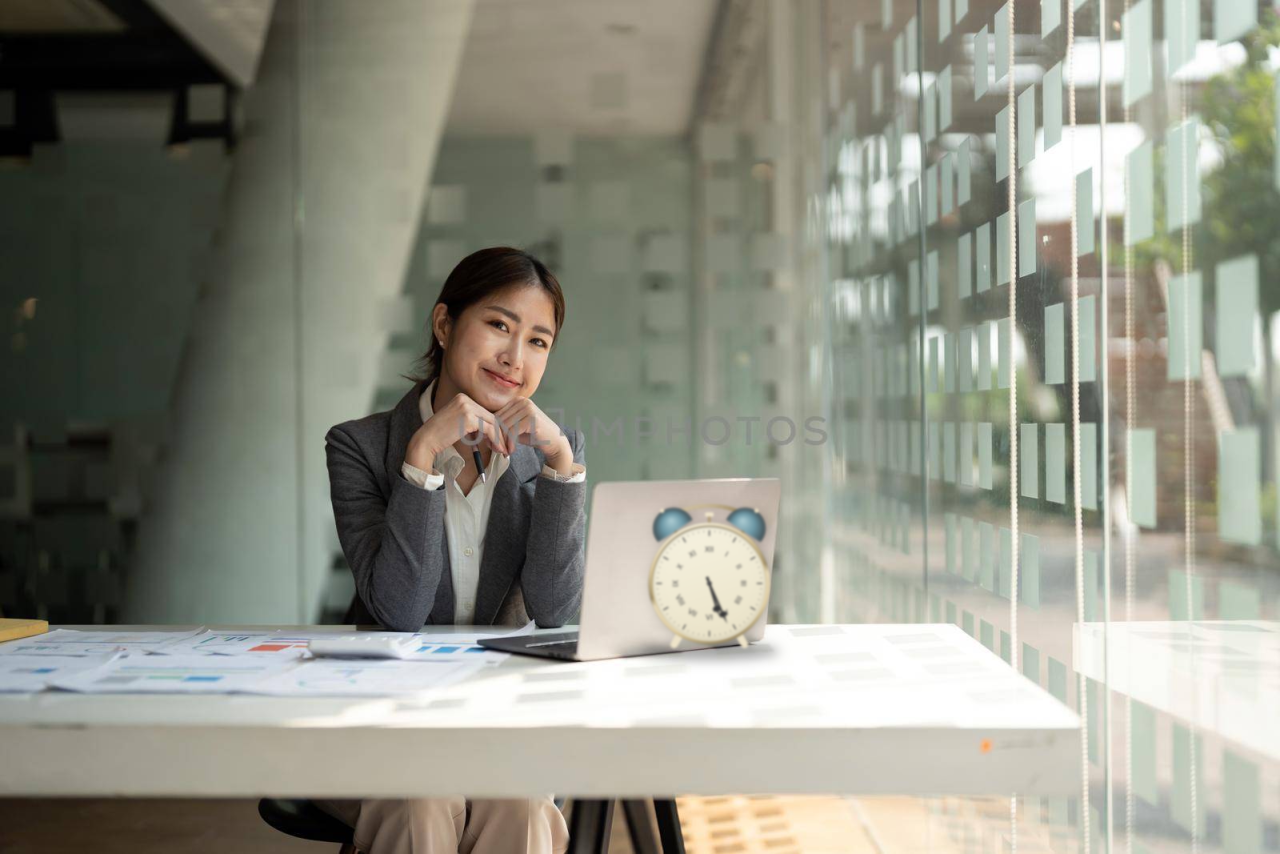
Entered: **5:26**
